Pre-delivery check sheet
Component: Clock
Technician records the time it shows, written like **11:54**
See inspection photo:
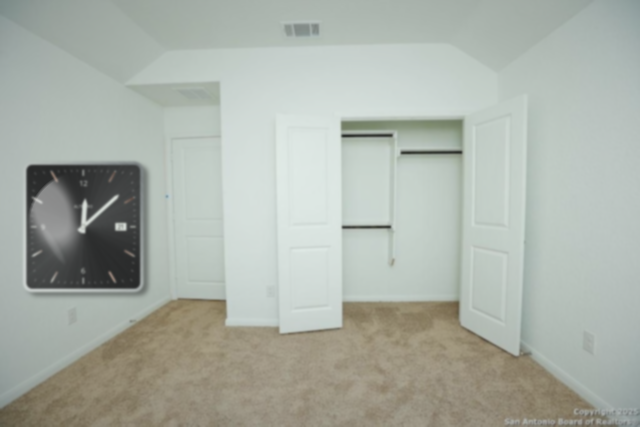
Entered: **12:08**
